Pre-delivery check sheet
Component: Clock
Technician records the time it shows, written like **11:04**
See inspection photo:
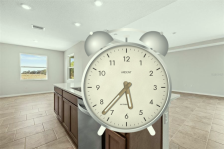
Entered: **5:37**
